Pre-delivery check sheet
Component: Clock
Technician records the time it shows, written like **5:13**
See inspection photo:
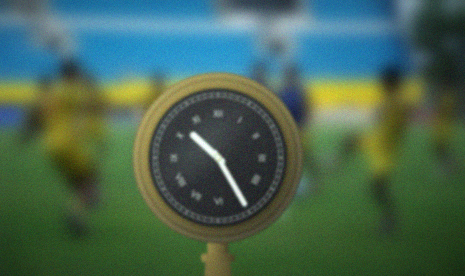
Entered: **10:25**
